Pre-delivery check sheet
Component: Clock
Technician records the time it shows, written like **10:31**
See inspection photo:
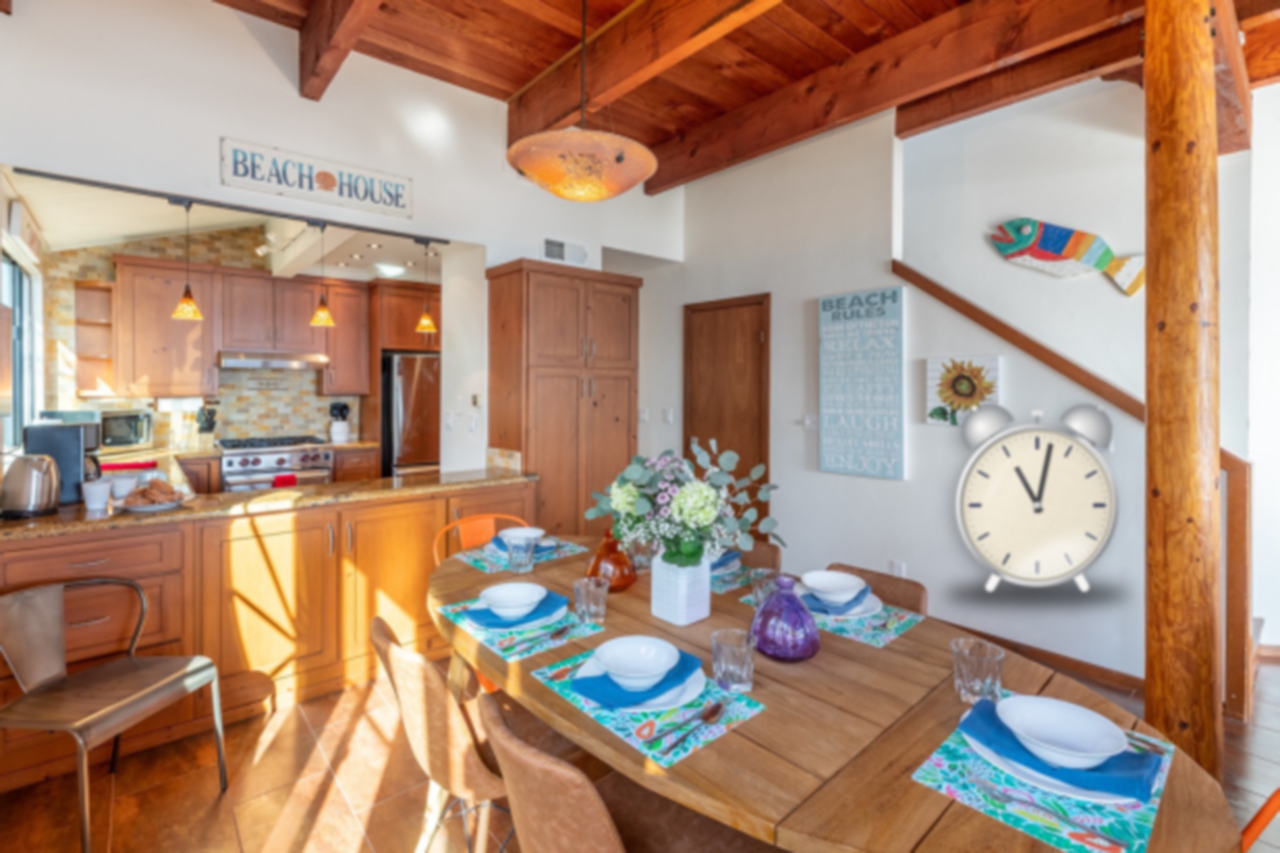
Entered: **11:02**
